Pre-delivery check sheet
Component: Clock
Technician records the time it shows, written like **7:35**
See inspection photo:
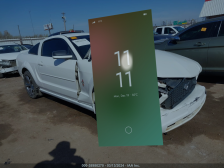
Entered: **11:11**
